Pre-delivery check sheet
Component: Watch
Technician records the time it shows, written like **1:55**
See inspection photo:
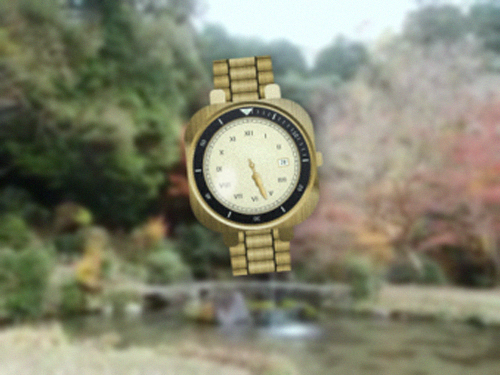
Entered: **5:27**
